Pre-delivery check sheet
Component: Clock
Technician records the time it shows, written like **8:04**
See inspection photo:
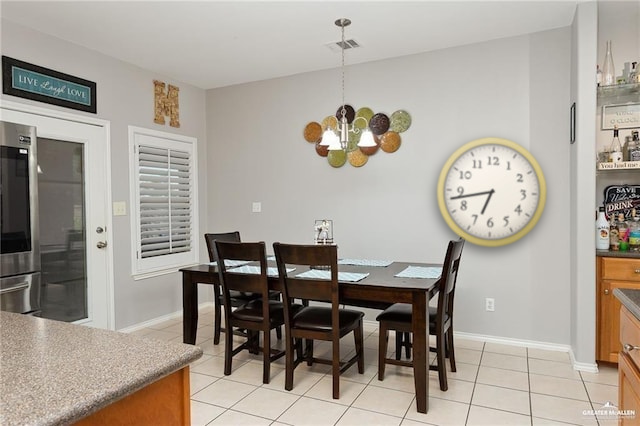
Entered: **6:43**
